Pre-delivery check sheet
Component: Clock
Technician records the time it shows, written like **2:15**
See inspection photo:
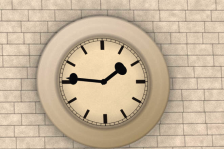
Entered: **1:46**
